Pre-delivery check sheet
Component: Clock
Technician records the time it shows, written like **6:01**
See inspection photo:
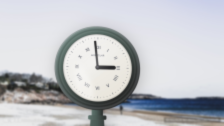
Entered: **2:59**
